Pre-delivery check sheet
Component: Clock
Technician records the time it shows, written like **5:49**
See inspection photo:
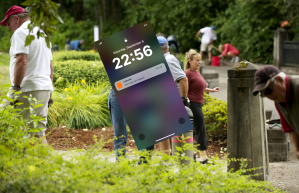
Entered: **22:56**
